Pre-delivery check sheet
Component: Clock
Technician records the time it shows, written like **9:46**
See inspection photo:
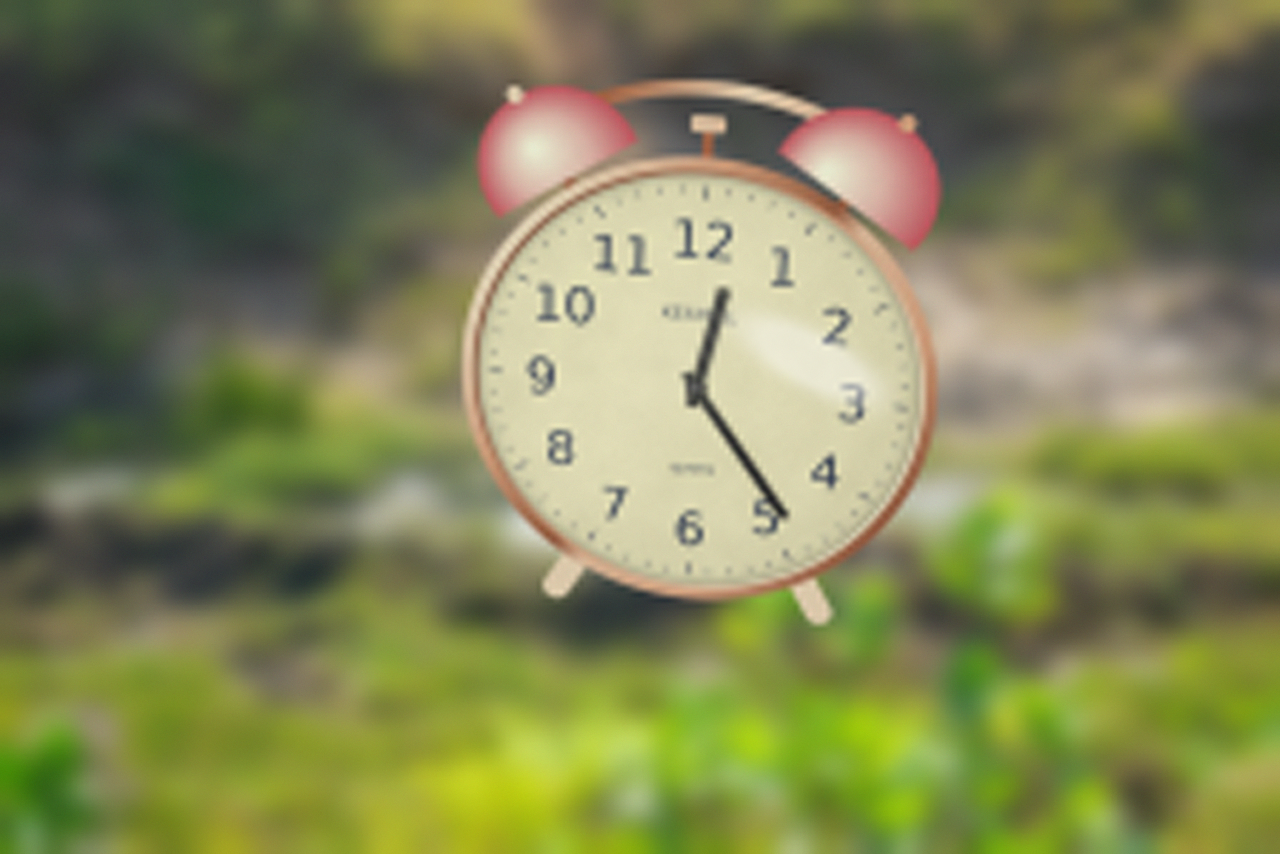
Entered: **12:24**
